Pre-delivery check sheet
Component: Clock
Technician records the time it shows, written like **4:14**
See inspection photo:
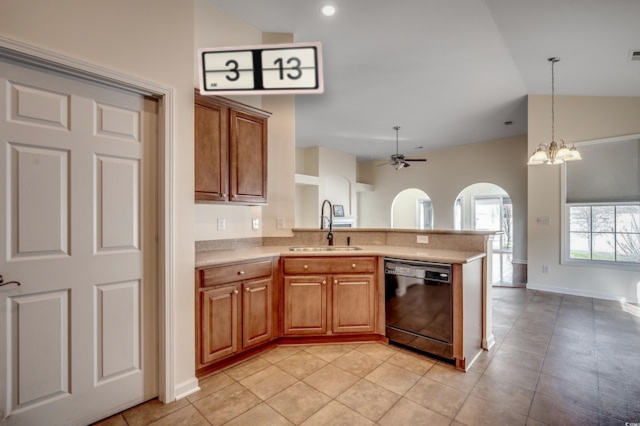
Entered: **3:13**
